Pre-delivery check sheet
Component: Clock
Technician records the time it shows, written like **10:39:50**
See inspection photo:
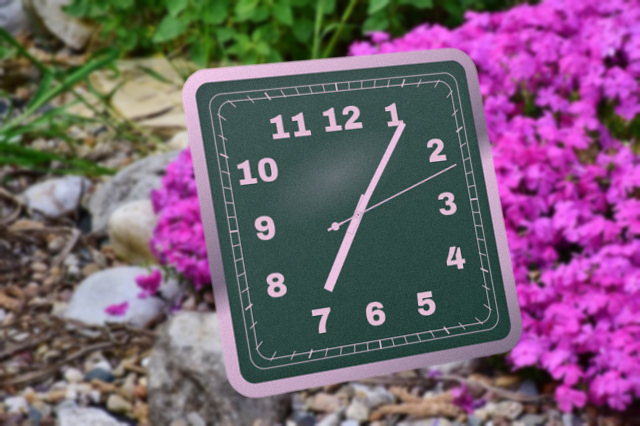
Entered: **7:06:12**
